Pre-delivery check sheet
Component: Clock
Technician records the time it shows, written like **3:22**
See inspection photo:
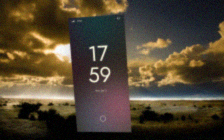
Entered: **17:59**
